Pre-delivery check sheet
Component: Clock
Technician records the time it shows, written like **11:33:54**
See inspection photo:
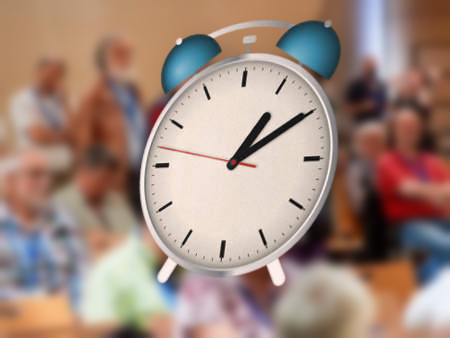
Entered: **1:09:47**
